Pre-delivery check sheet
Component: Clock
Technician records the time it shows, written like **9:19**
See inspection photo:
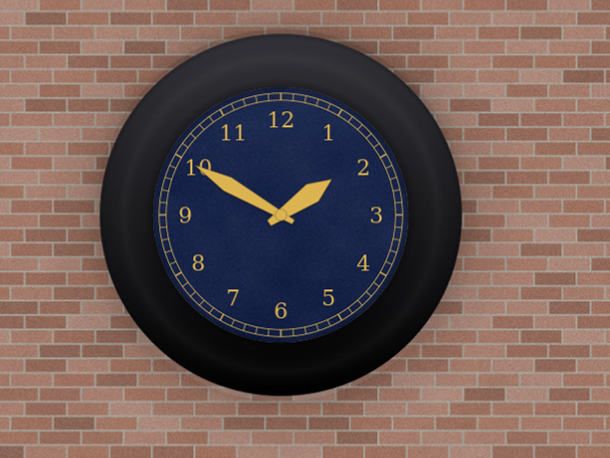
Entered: **1:50**
